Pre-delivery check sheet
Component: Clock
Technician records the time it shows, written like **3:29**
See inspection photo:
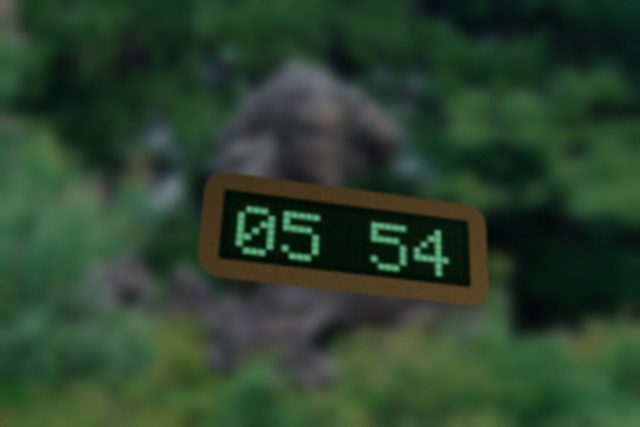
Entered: **5:54**
